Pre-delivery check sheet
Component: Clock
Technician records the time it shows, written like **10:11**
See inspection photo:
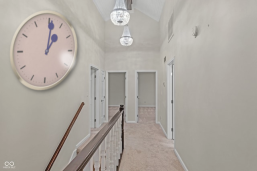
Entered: **1:01**
